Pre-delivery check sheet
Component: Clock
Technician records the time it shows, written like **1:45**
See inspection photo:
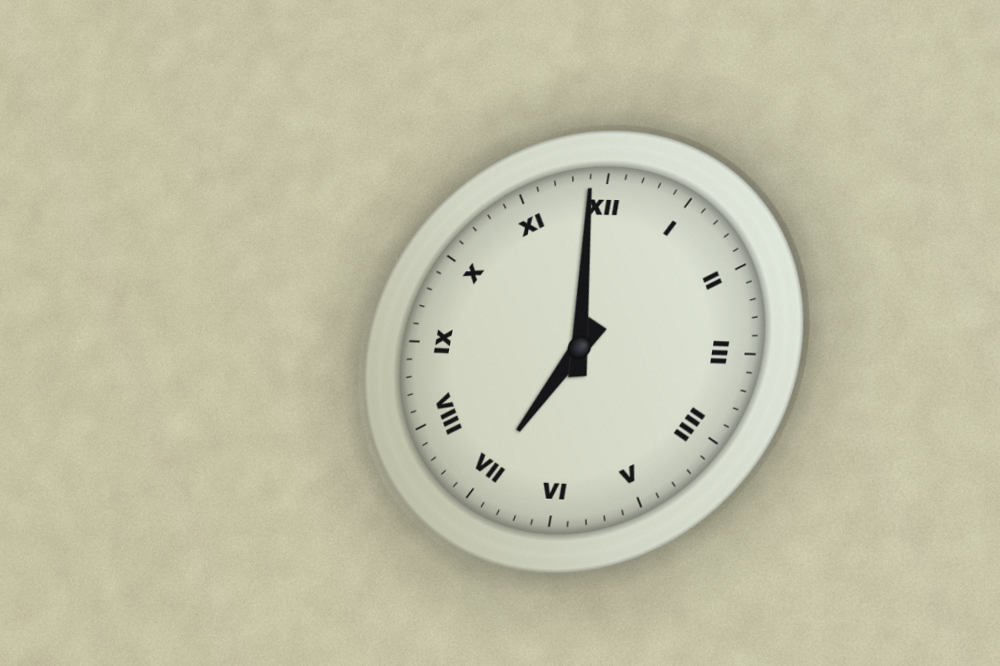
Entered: **6:59**
